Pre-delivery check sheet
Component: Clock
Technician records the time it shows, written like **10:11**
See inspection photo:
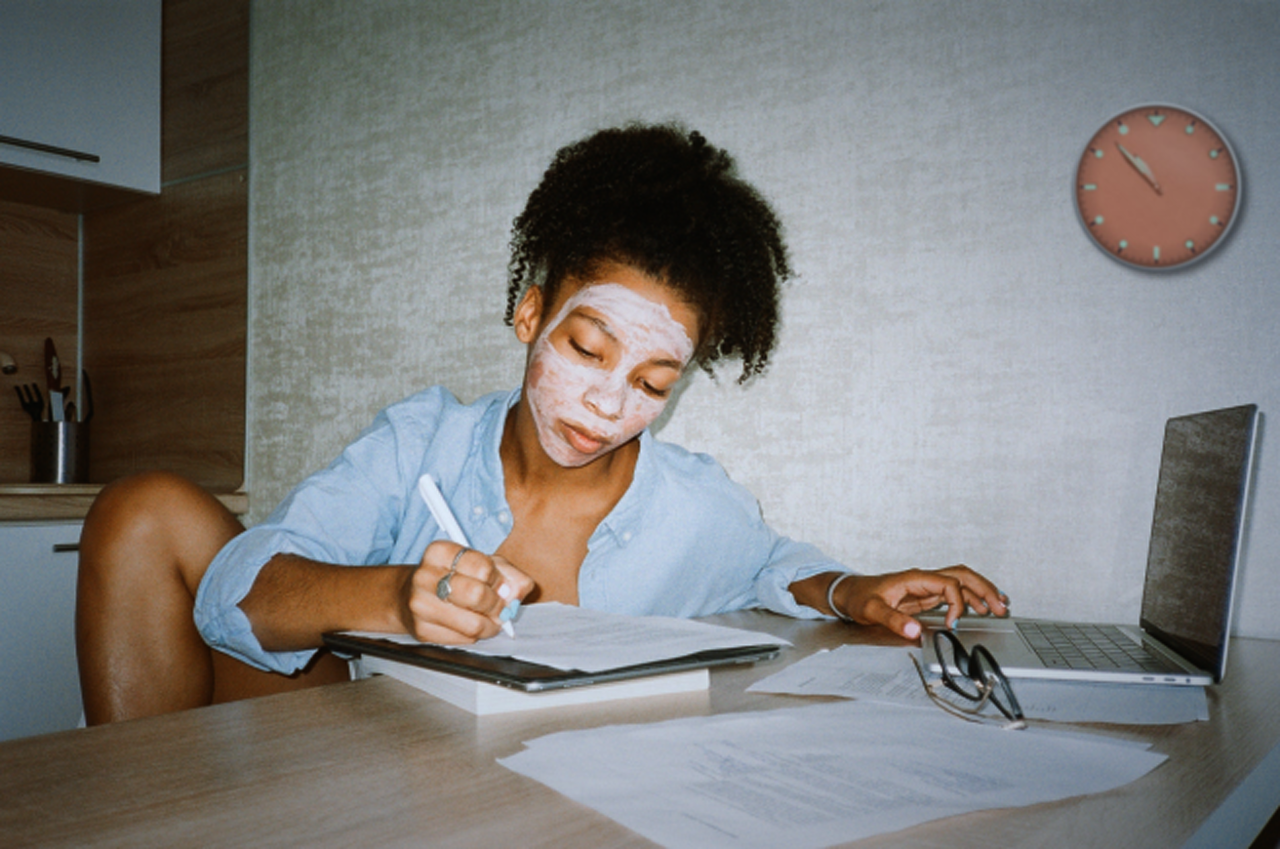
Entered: **10:53**
